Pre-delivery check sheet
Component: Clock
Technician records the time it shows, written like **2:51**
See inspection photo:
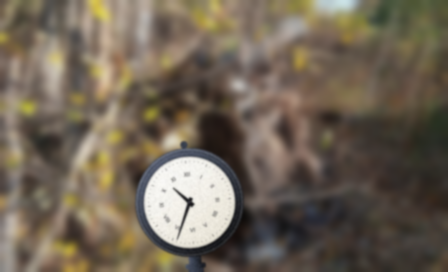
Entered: **10:34**
